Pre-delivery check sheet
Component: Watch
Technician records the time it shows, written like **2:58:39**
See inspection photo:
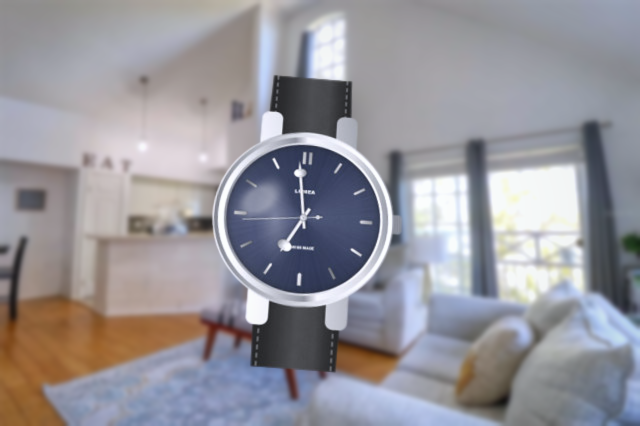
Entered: **6:58:44**
